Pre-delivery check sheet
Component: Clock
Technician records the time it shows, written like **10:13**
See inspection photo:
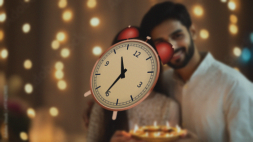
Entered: **10:31**
